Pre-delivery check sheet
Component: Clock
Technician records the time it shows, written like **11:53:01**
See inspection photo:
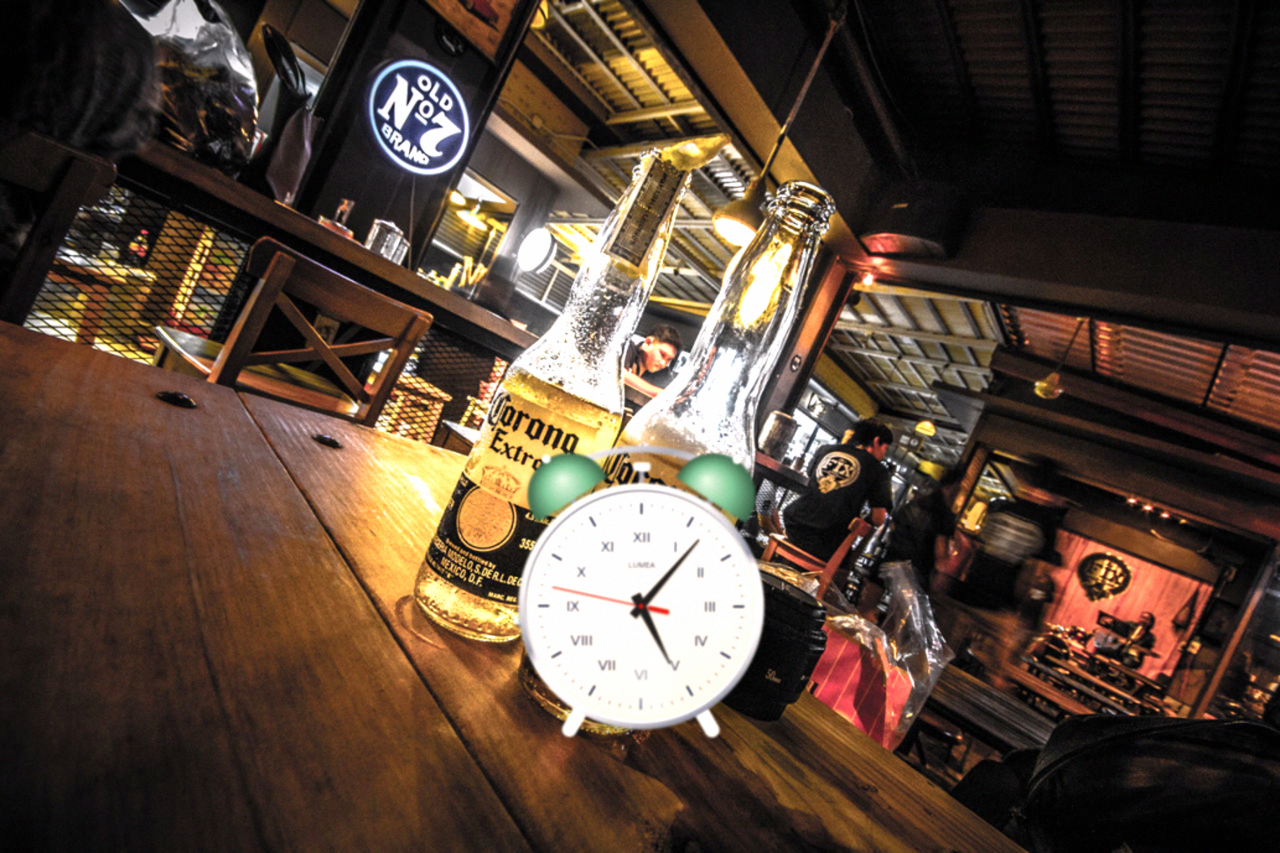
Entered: **5:06:47**
